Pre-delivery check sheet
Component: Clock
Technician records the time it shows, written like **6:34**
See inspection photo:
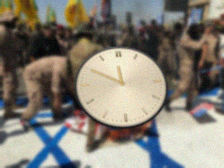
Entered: **11:50**
